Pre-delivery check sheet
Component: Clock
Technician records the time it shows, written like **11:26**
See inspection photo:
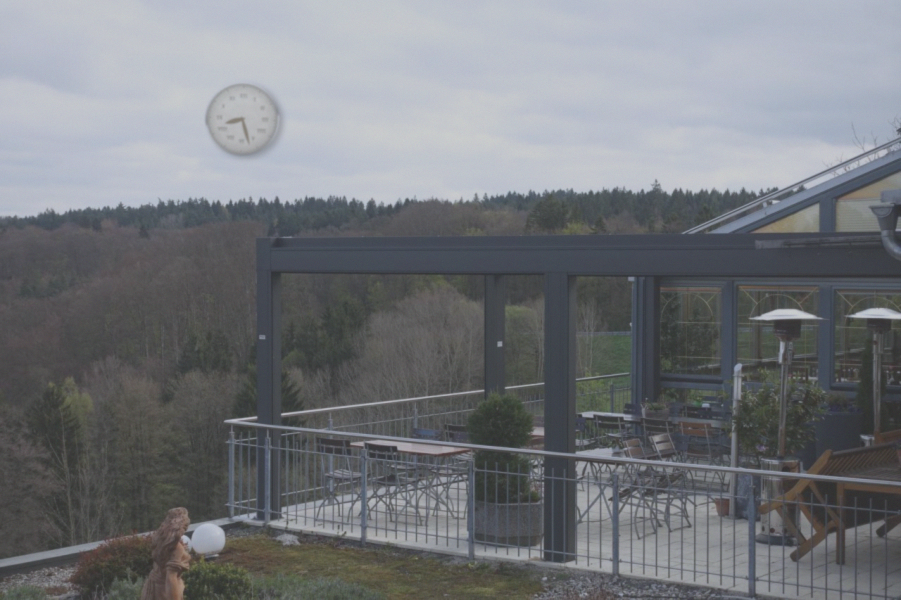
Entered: **8:27**
